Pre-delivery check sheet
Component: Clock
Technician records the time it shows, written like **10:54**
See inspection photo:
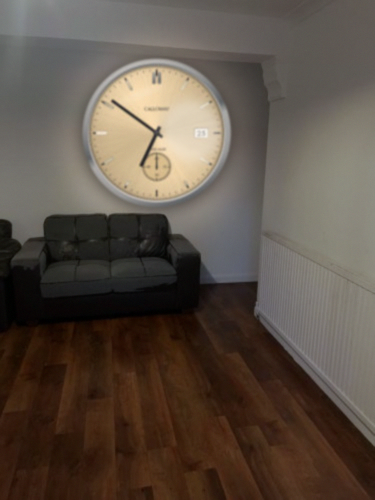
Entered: **6:51**
